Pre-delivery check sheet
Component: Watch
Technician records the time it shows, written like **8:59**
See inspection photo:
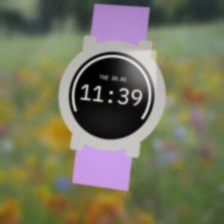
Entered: **11:39**
